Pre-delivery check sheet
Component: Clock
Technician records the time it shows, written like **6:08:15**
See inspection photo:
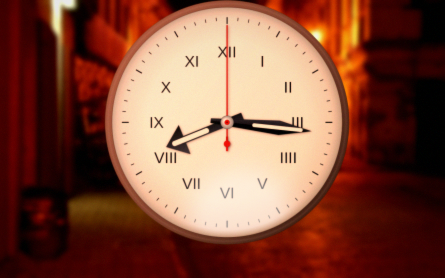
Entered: **8:16:00**
